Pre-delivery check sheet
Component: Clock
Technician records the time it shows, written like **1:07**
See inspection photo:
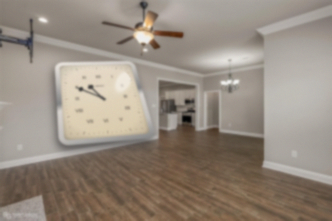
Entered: **10:50**
